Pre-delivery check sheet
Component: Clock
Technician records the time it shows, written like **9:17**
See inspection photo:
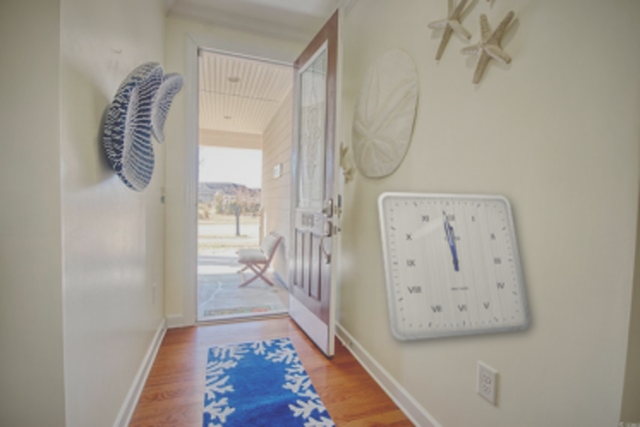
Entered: **11:59**
